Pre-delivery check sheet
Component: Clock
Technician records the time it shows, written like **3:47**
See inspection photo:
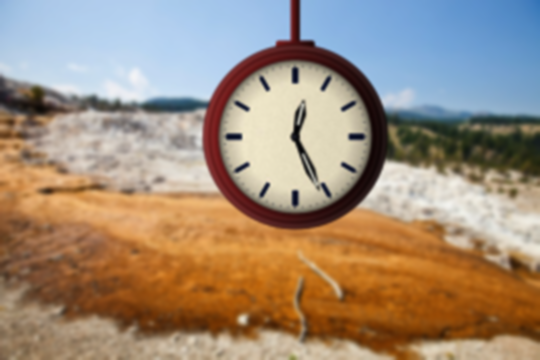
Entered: **12:26**
